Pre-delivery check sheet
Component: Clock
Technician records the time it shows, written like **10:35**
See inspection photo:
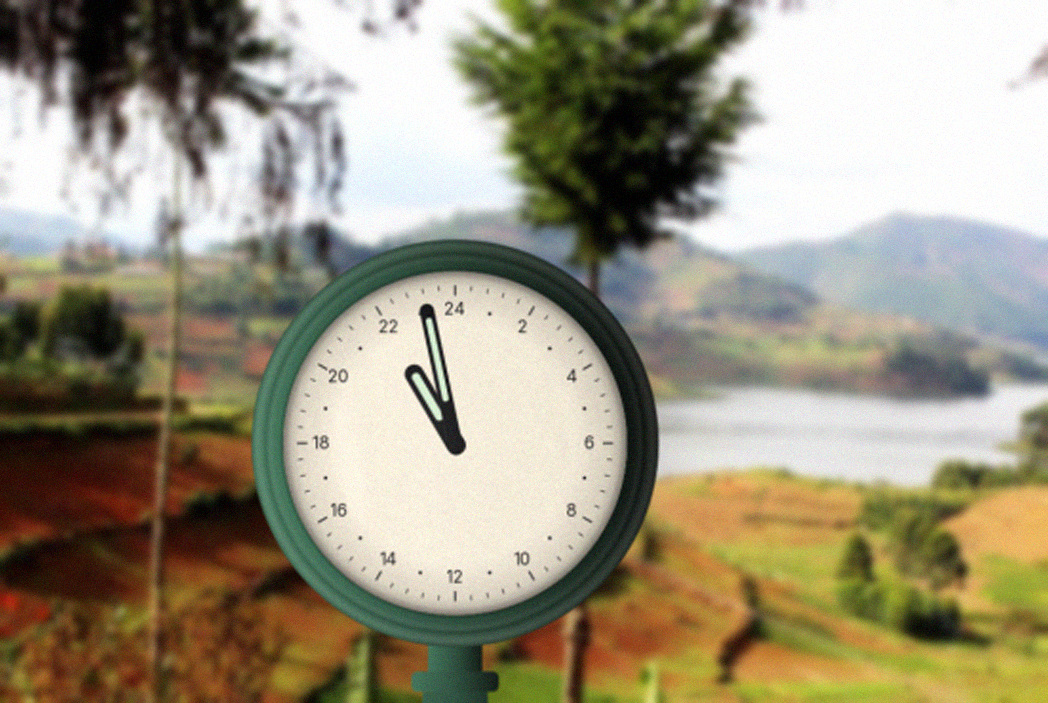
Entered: **21:58**
